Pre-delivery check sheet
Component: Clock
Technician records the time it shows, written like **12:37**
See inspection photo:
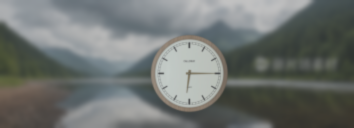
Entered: **6:15**
